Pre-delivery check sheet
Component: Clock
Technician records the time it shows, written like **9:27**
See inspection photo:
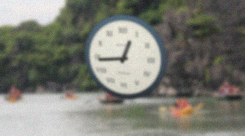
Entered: **12:44**
